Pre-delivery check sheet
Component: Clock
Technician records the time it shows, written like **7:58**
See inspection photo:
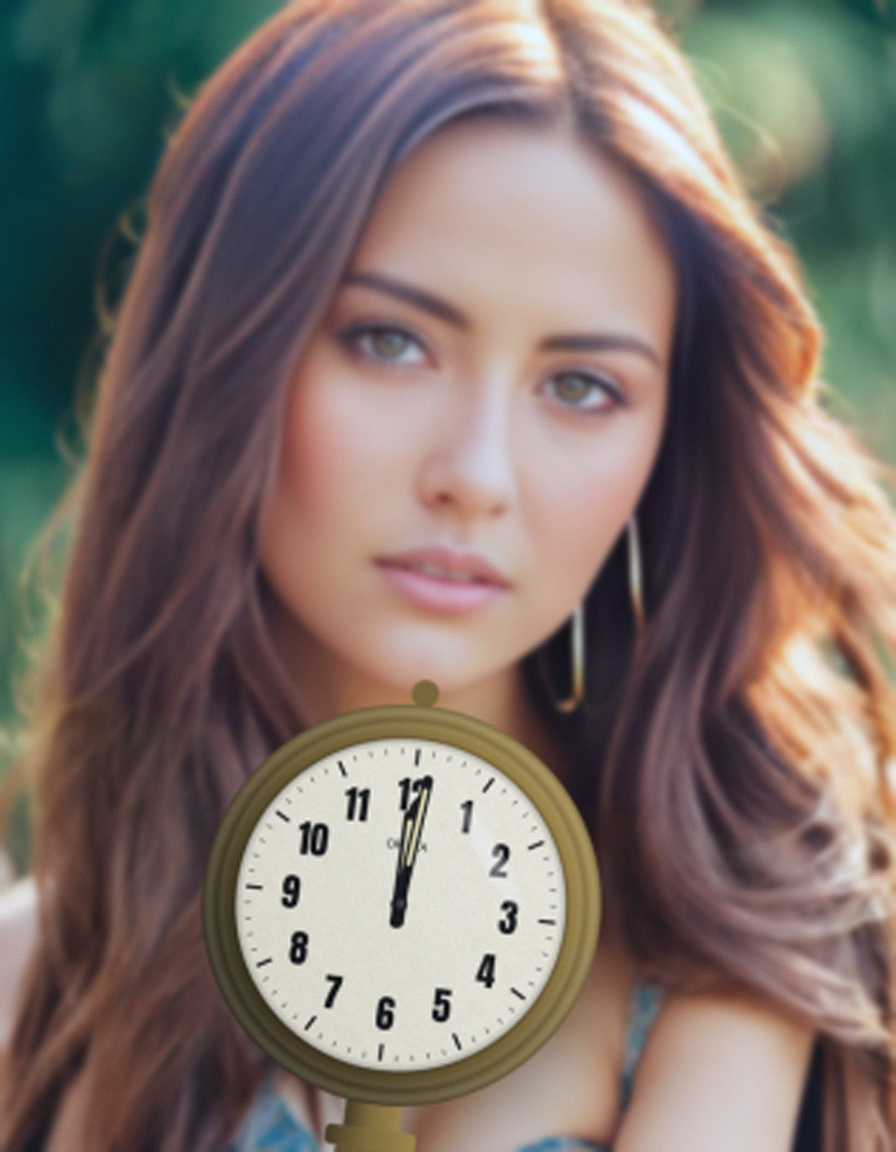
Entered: **12:01**
